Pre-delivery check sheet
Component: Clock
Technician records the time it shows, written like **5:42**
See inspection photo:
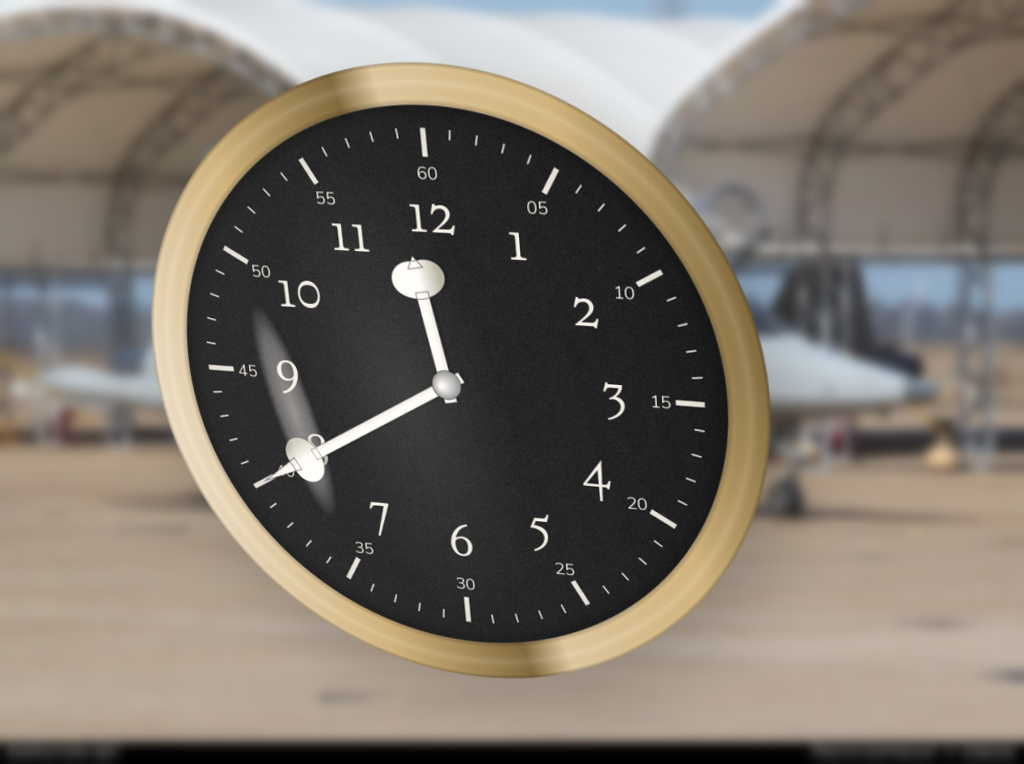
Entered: **11:40**
